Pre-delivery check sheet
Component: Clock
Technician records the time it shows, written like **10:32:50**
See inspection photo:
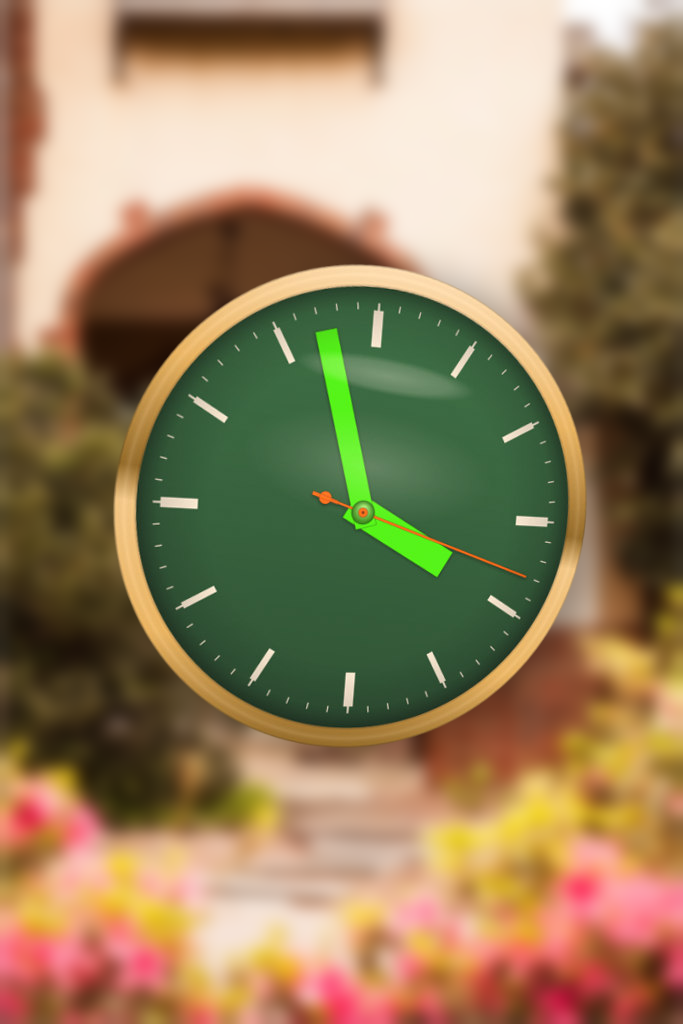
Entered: **3:57:18**
